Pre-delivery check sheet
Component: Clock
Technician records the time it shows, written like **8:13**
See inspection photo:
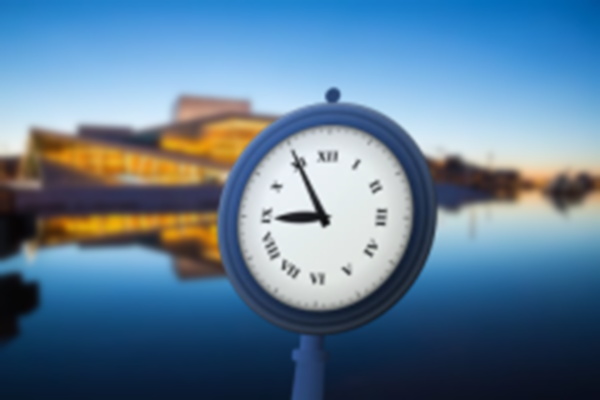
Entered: **8:55**
